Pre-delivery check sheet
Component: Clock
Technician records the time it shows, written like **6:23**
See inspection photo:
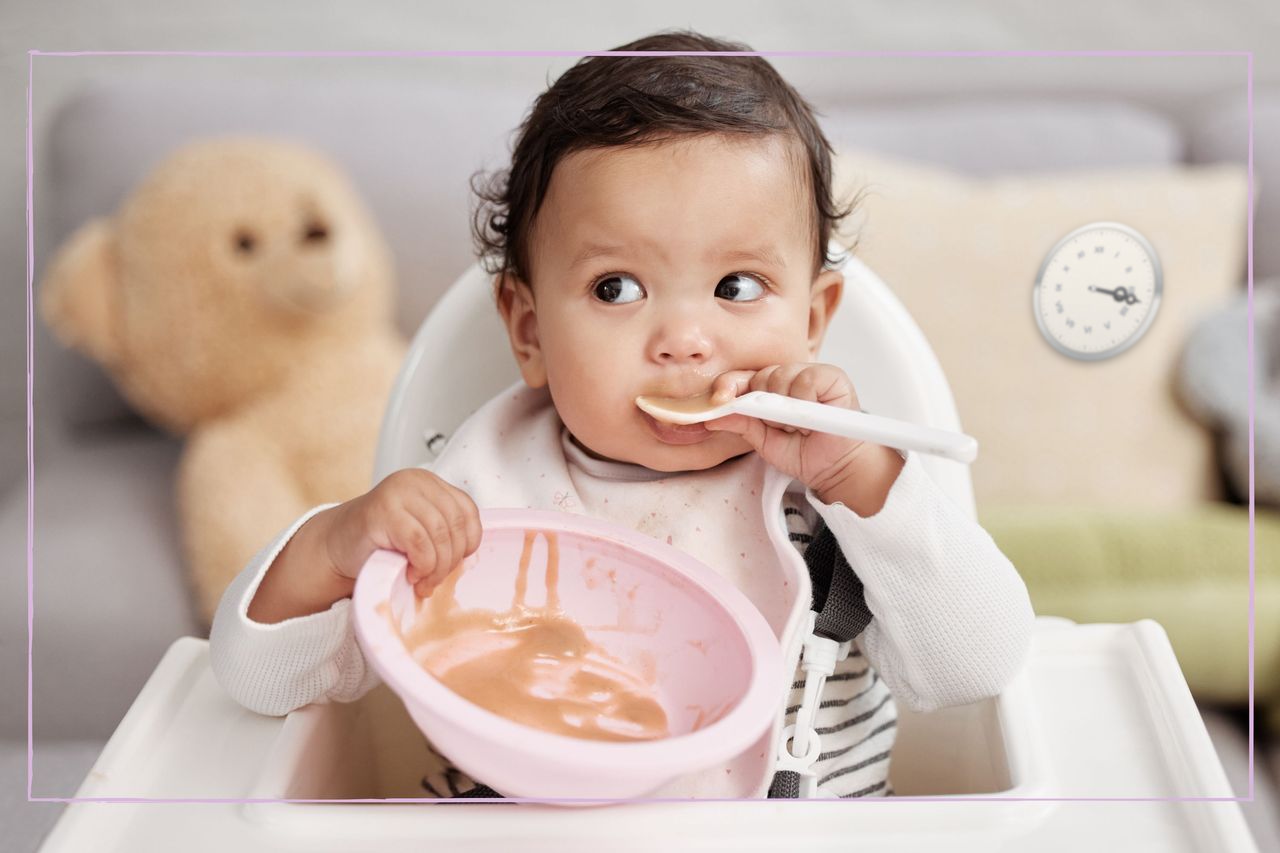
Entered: **3:17**
